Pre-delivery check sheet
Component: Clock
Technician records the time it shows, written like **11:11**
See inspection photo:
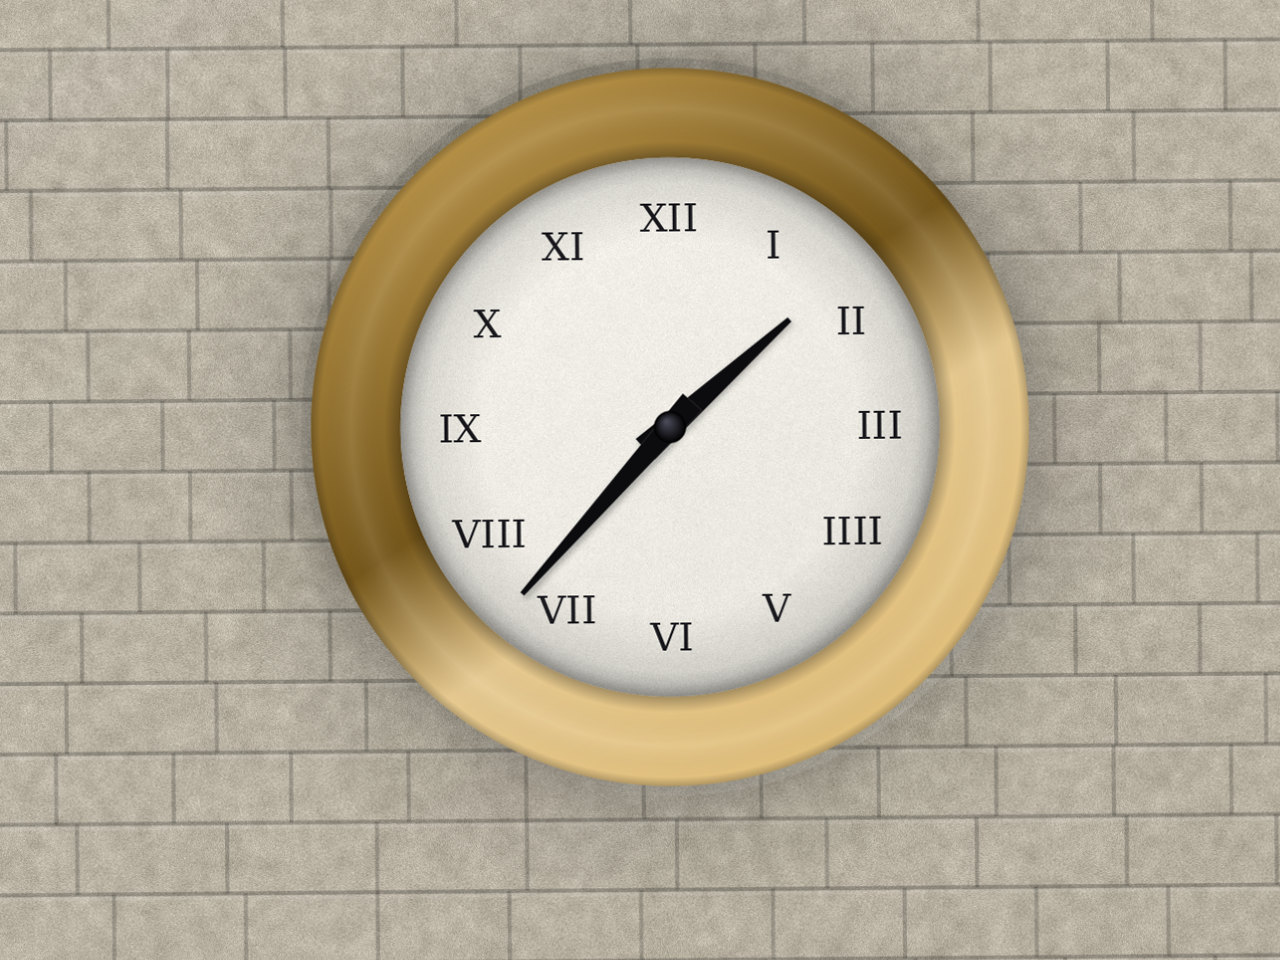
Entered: **1:37**
